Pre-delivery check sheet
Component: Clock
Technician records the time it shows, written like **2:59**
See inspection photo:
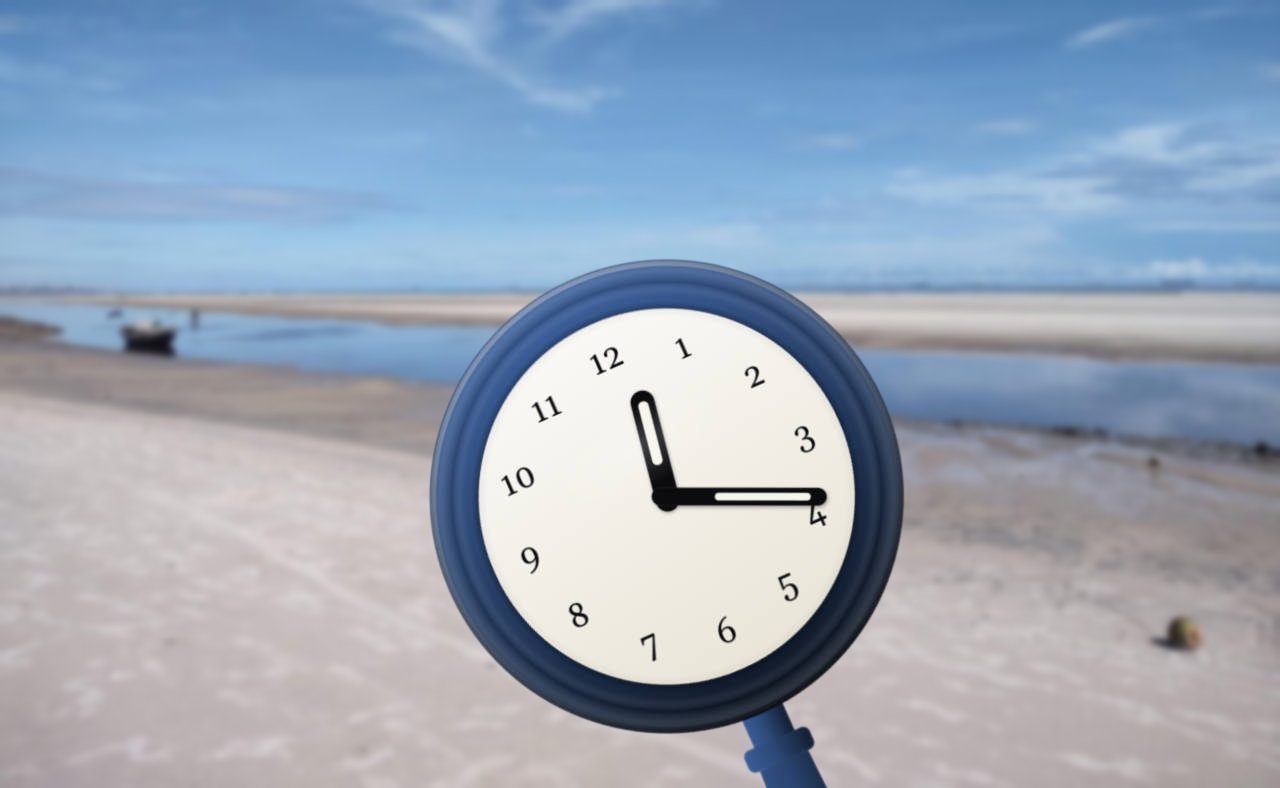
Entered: **12:19**
